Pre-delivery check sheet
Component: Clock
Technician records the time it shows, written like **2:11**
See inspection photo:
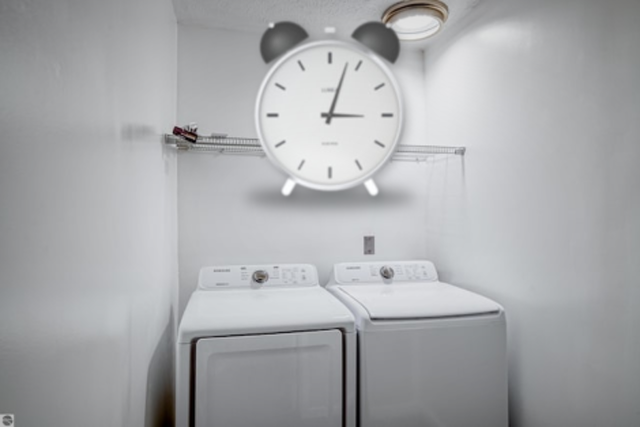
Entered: **3:03**
